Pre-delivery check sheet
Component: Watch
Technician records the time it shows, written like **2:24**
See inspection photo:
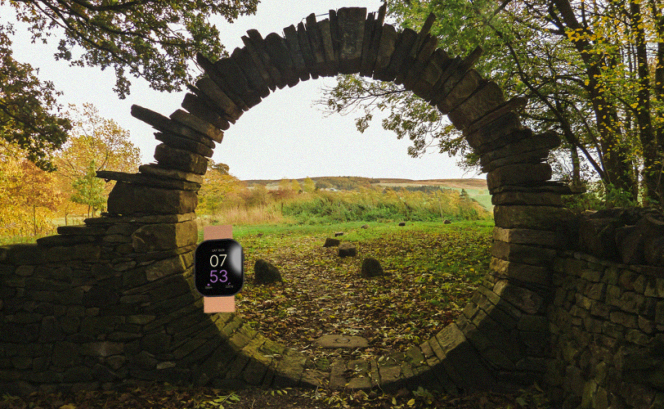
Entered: **7:53**
